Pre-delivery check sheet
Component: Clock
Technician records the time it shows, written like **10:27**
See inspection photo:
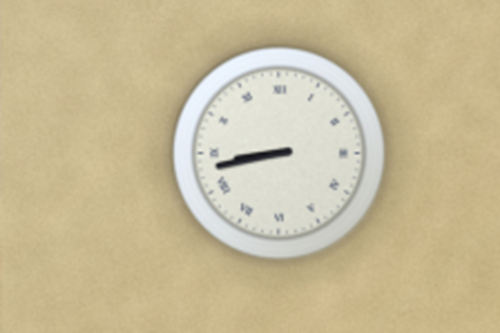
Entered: **8:43**
